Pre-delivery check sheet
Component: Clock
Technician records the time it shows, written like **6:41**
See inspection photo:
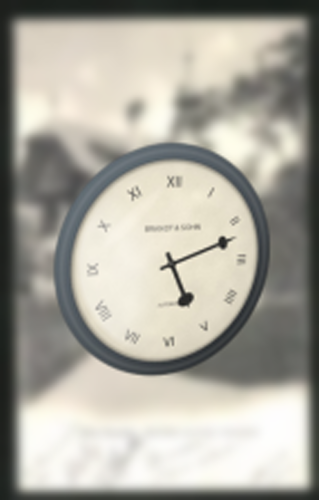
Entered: **5:12**
